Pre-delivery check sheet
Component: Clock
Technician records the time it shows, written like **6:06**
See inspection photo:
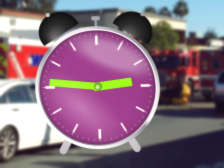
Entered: **2:46**
